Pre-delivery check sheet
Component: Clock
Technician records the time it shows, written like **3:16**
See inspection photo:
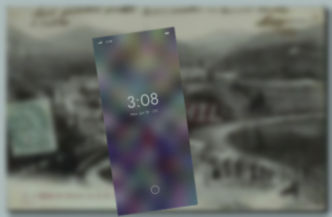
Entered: **3:08**
